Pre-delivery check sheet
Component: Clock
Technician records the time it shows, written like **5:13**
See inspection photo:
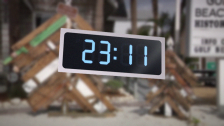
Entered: **23:11**
